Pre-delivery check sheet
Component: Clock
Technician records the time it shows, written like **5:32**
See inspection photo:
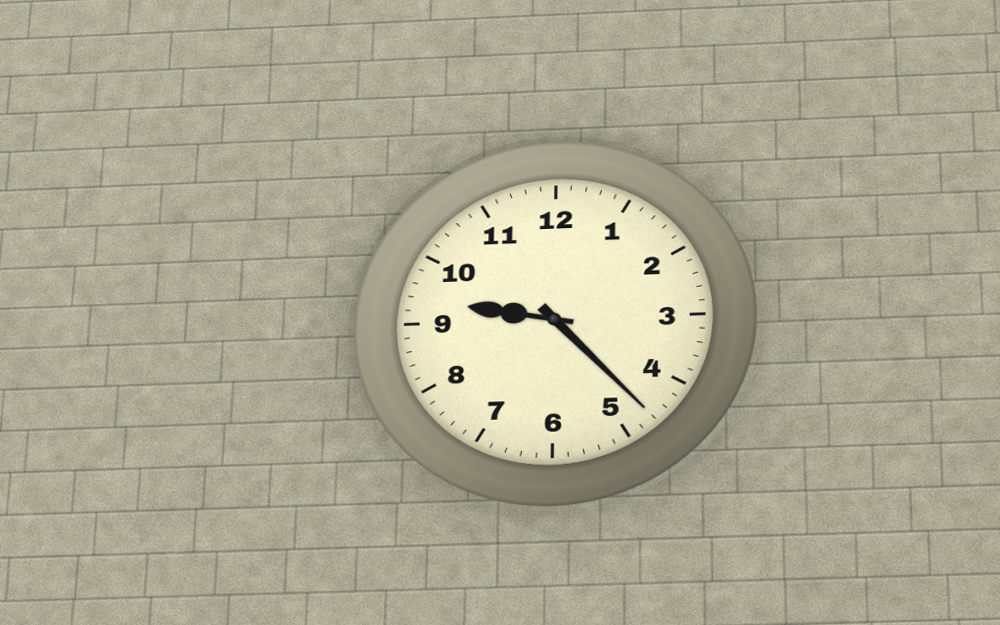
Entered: **9:23**
